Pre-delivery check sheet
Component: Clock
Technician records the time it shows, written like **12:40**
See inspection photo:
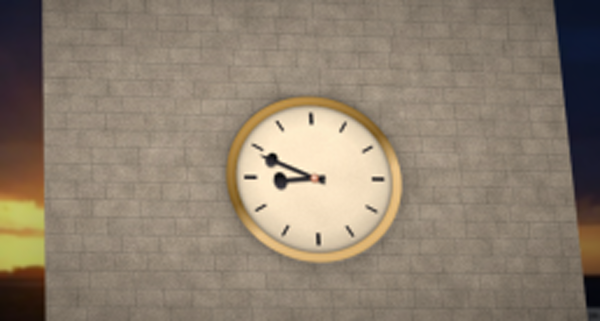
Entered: **8:49**
